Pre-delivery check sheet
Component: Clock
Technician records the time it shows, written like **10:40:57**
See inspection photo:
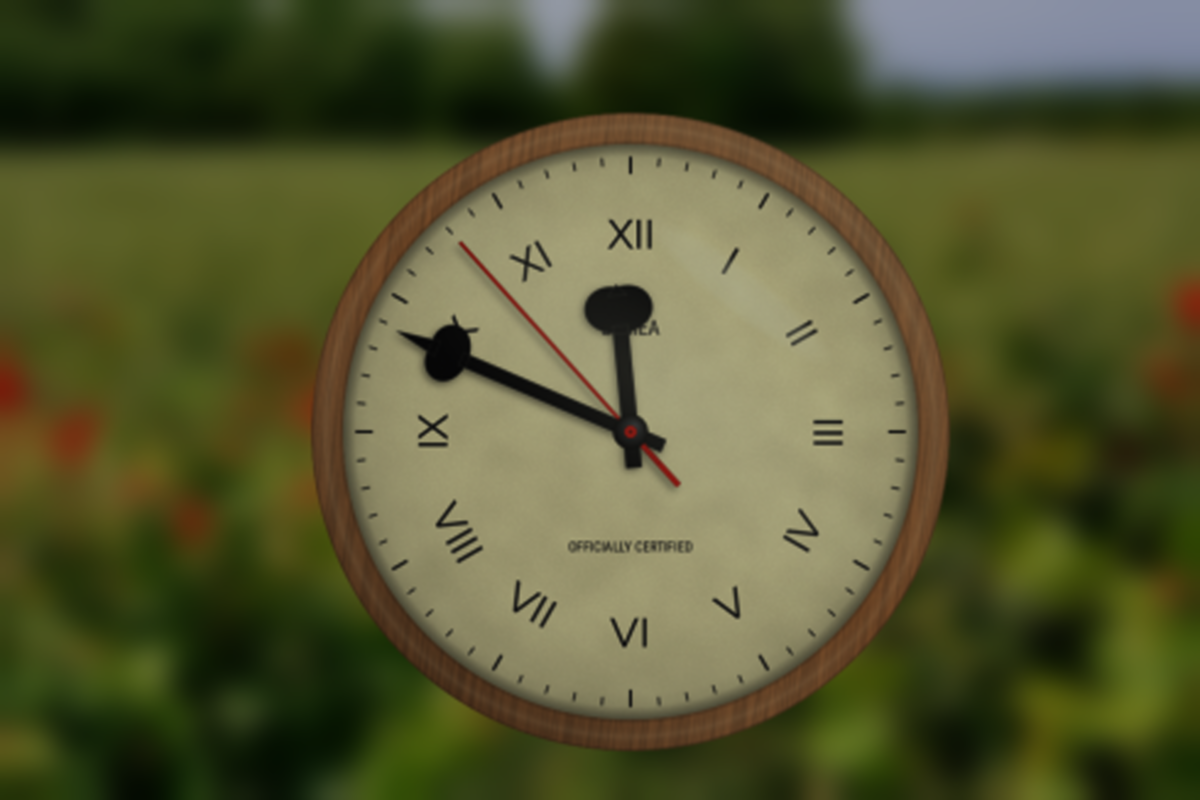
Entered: **11:48:53**
